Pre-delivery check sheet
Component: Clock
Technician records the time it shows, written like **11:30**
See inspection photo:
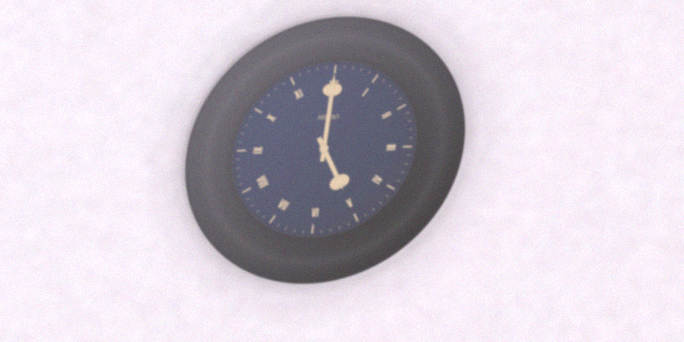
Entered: **5:00**
